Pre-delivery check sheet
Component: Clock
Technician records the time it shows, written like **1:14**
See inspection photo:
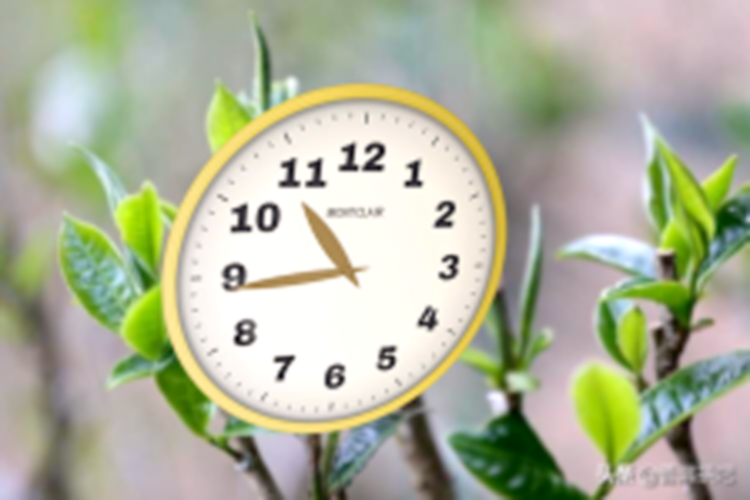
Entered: **10:44**
